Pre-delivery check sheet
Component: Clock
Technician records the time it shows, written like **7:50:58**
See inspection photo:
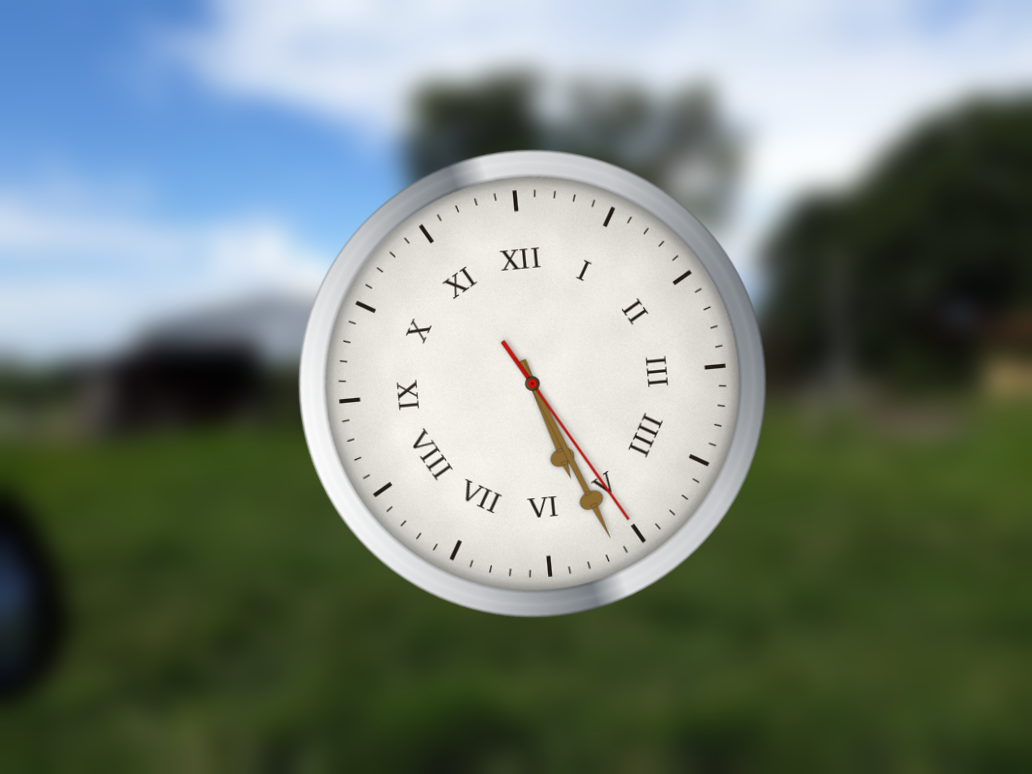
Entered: **5:26:25**
